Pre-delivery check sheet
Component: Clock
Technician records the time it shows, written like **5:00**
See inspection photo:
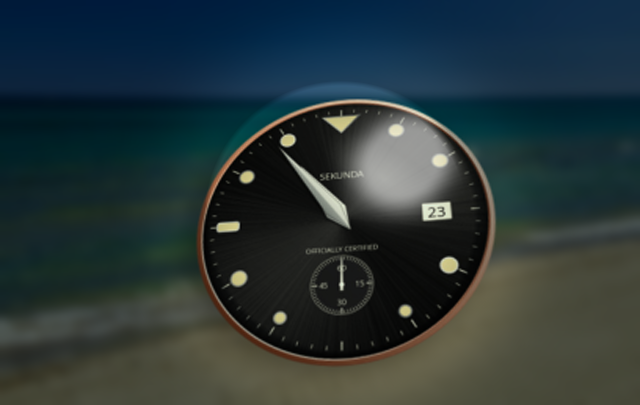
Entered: **10:54**
